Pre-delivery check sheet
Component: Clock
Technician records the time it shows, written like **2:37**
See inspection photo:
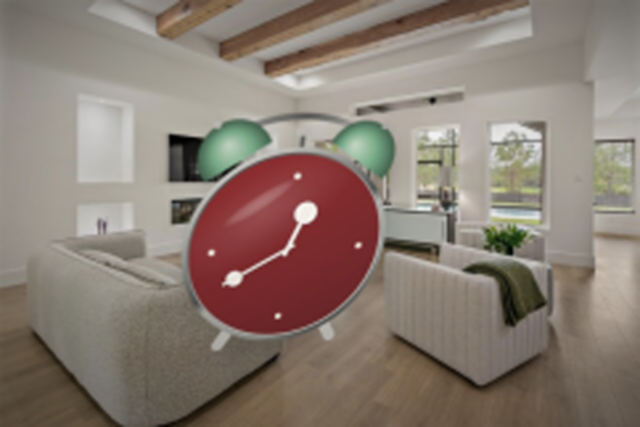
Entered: **12:40**
